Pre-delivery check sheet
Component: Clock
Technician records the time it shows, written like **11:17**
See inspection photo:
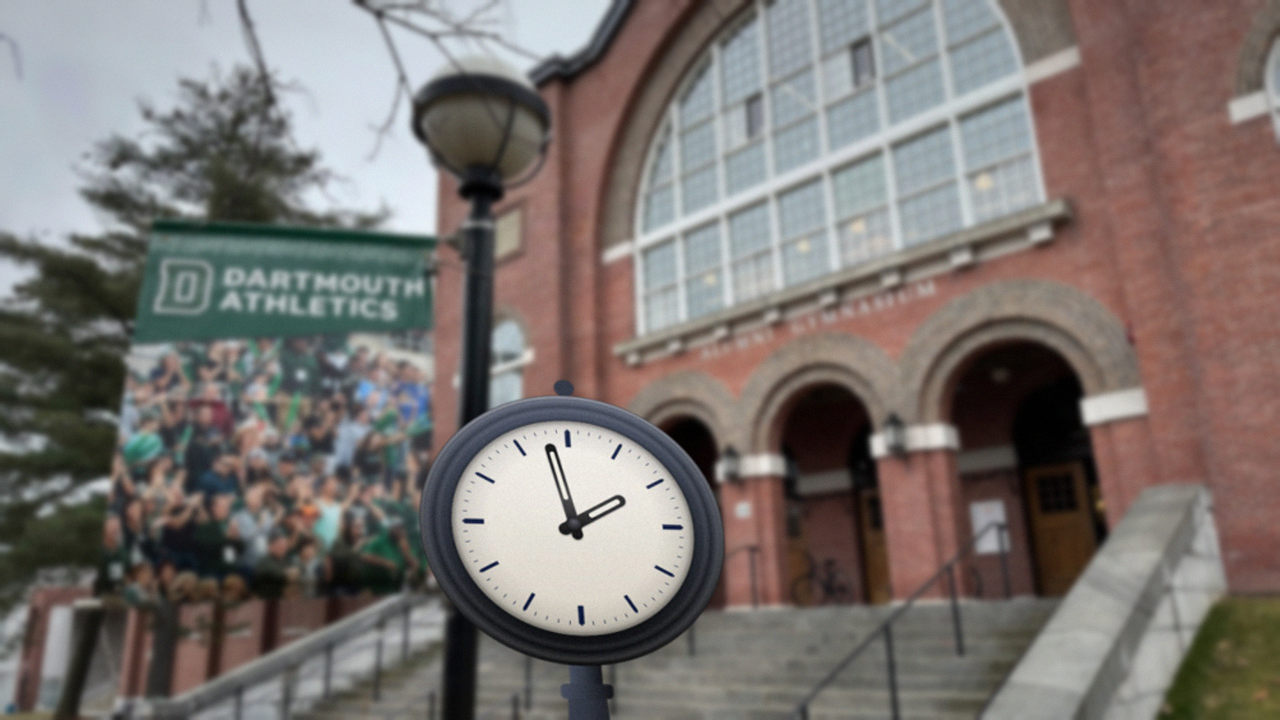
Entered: **1:58**
